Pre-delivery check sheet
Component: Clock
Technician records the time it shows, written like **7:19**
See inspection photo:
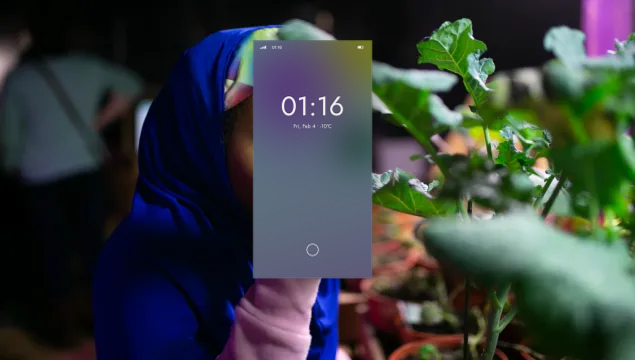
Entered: **1:16**
